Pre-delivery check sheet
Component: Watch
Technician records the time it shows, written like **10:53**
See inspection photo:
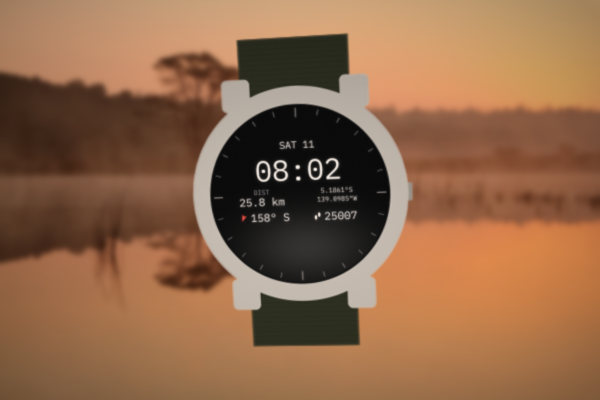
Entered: **8:02**
